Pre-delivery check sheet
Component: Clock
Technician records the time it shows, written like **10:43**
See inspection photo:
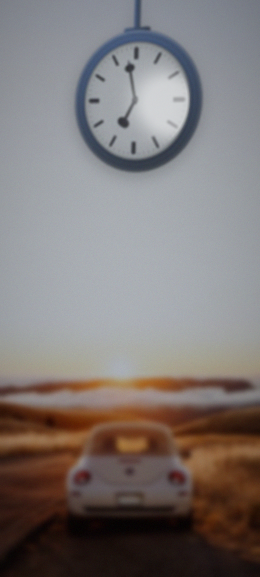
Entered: **6:58**
